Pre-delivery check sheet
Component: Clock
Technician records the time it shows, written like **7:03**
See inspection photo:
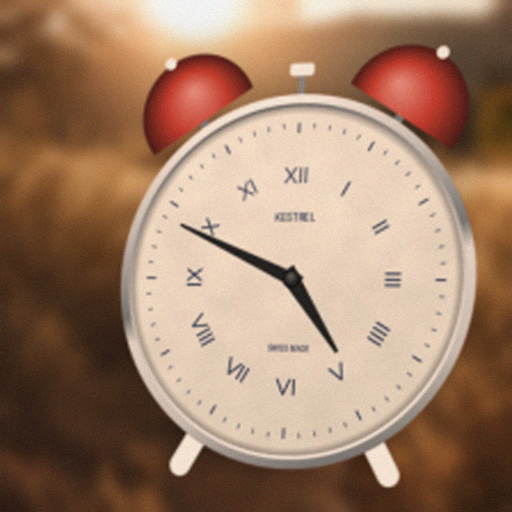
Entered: **4:49**
